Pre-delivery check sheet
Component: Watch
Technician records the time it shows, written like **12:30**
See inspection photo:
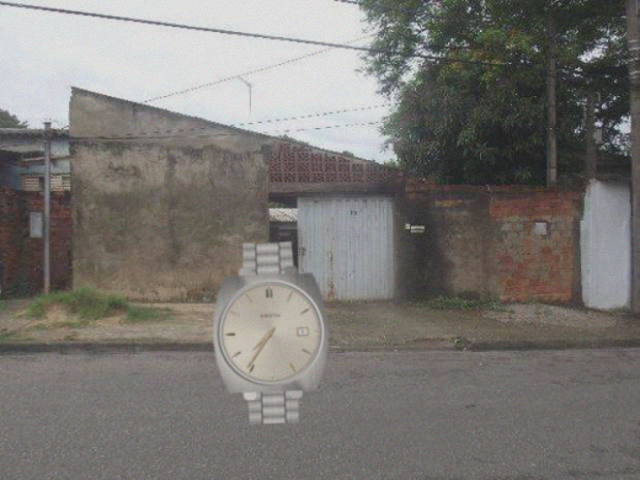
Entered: **7:36**
